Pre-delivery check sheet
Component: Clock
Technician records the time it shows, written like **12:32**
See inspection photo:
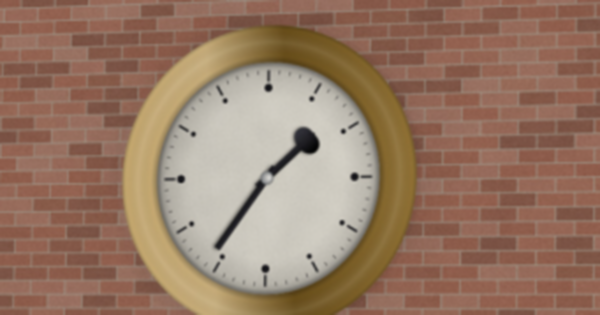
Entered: **1:36**
